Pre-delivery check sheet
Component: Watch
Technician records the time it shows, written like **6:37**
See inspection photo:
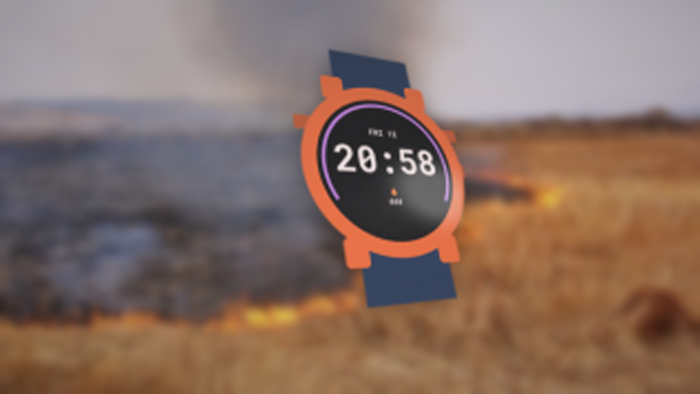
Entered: **20:58**
